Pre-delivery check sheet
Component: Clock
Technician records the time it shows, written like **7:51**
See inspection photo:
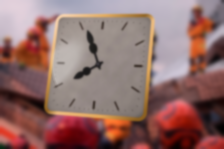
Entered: **7:56**
